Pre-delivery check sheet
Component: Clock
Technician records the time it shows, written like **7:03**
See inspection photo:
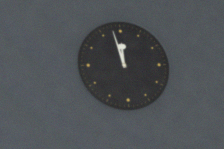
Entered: **11:58**
